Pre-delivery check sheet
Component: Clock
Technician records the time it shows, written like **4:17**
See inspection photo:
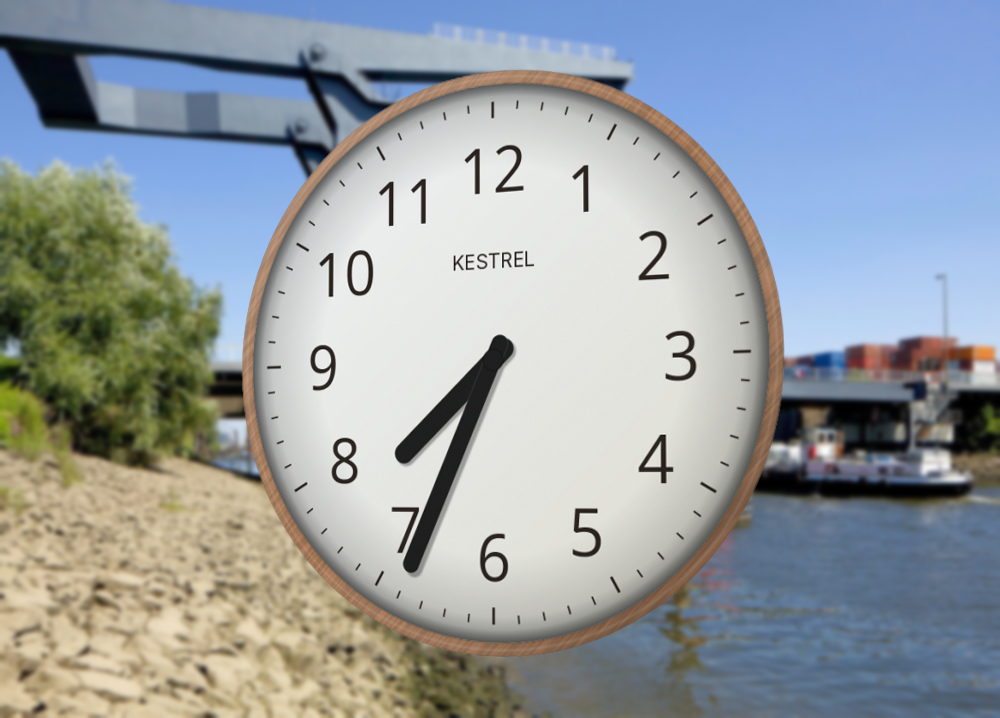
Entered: **7:34**
